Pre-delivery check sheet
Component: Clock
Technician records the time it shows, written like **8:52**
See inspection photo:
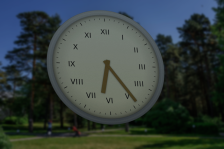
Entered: **6:24**
